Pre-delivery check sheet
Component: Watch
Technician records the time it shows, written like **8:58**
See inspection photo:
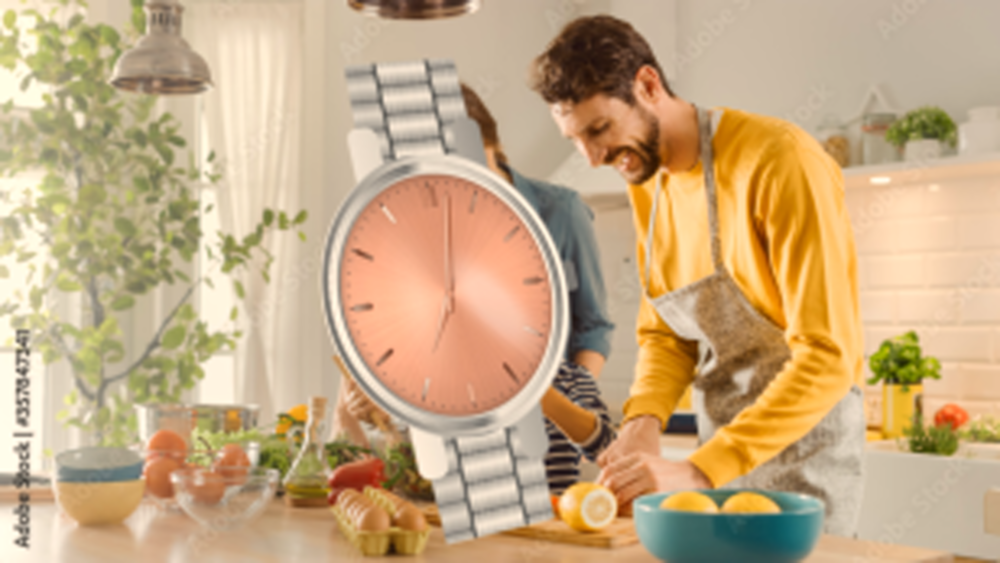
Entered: **7:02**
